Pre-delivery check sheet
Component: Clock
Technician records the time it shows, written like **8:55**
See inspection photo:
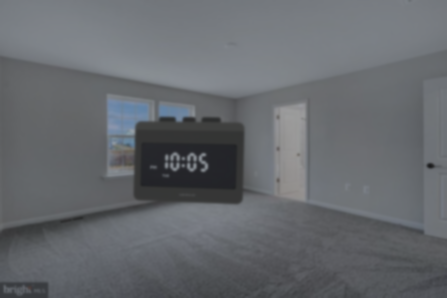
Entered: **10:05**
